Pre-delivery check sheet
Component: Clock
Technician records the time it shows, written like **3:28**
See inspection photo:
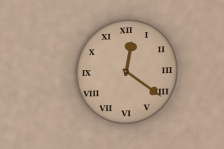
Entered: **12:21**
